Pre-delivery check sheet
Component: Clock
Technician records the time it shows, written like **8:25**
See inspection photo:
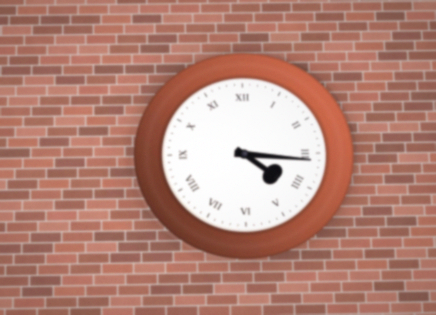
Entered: **4:16**
